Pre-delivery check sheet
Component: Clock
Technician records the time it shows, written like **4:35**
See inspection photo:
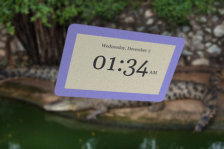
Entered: **1:34**
